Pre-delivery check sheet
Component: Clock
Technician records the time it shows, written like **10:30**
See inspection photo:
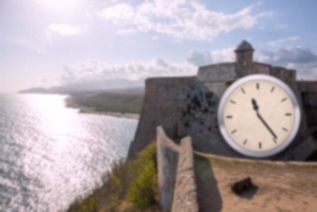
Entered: **11:24**
